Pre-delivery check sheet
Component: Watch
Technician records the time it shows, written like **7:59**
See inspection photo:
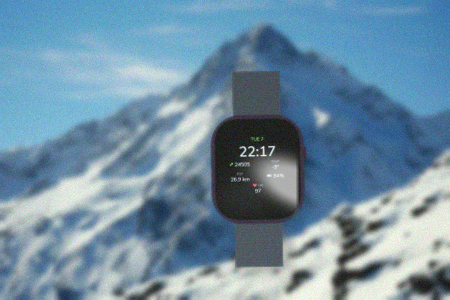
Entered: **22:17**
